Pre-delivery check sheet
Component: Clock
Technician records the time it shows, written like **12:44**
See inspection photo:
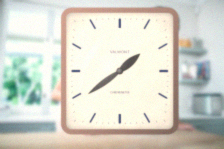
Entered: **1:39**
